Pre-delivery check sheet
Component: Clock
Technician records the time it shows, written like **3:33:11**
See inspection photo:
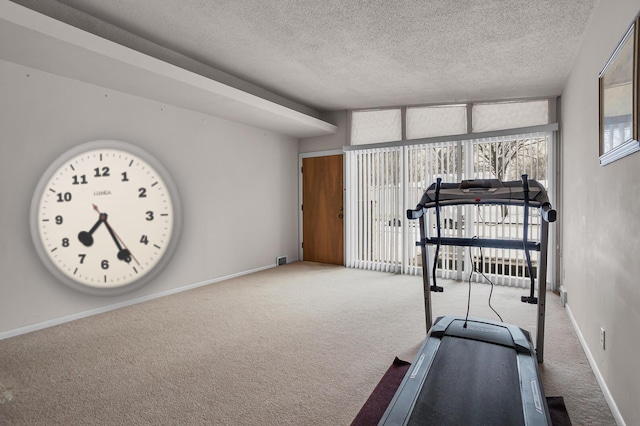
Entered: **7:25:24**
